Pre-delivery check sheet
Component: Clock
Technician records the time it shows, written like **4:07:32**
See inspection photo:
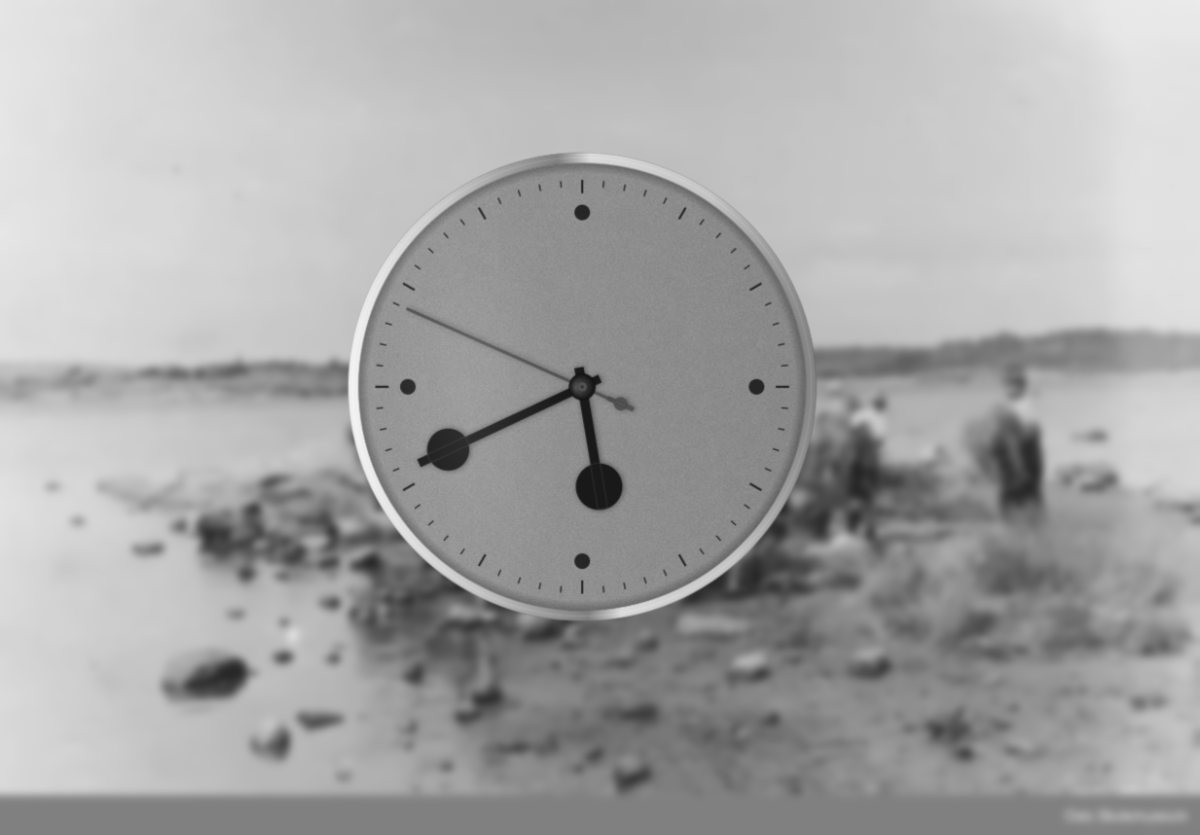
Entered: **5:40:49**
